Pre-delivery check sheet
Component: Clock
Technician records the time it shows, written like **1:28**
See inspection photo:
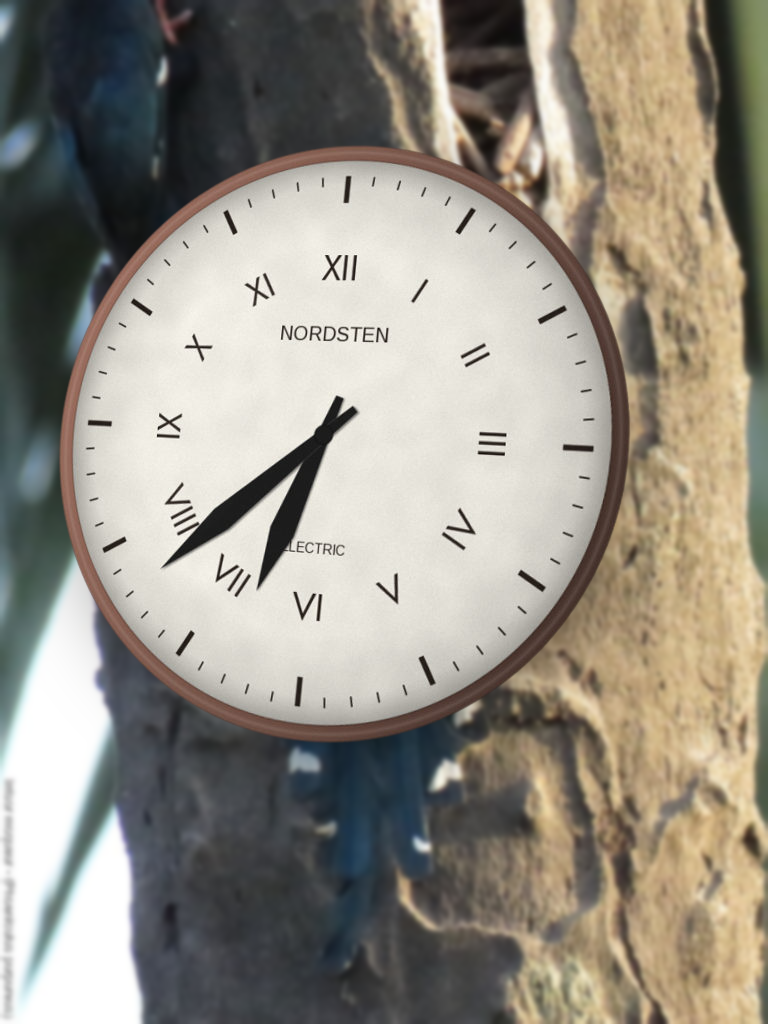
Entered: **6:38**
